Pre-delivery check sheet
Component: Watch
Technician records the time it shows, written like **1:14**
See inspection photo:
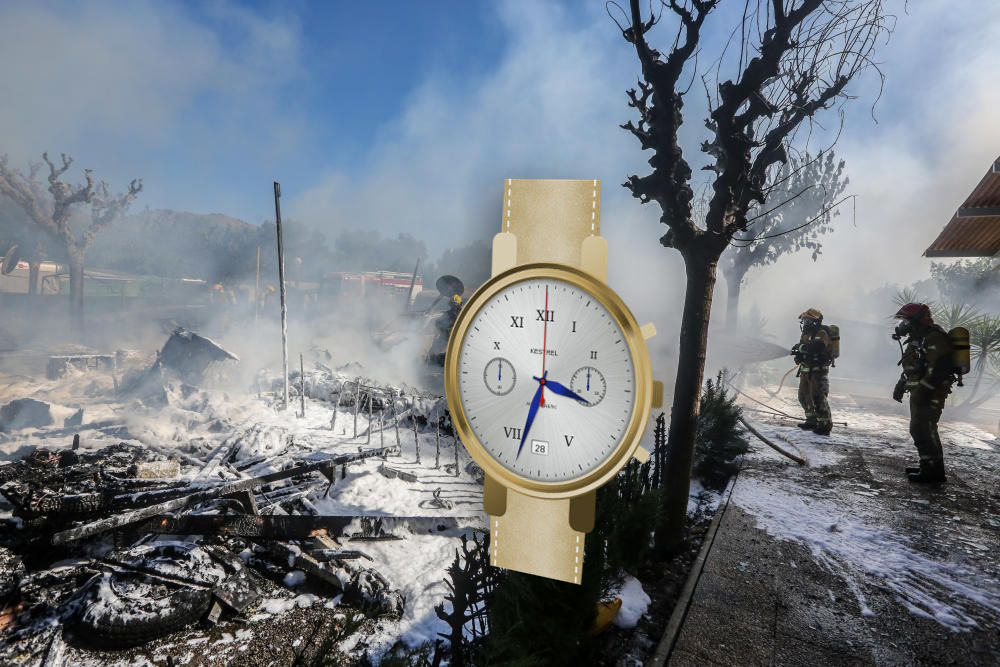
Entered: **3:33**
